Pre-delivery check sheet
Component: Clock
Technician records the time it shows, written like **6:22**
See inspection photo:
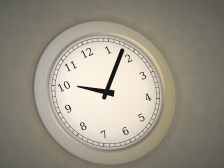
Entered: **10:08**
